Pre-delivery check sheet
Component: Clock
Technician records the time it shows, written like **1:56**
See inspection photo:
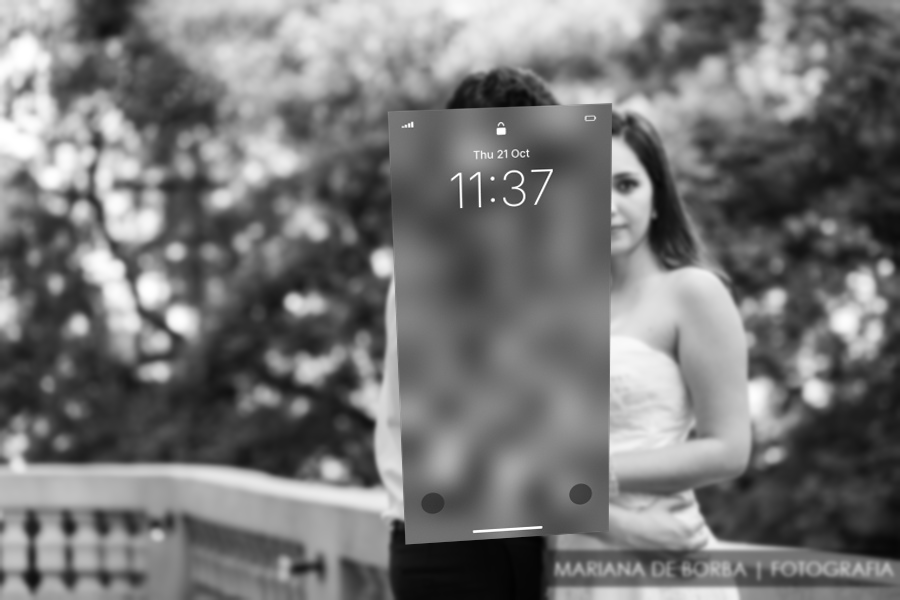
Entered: **11:37**
